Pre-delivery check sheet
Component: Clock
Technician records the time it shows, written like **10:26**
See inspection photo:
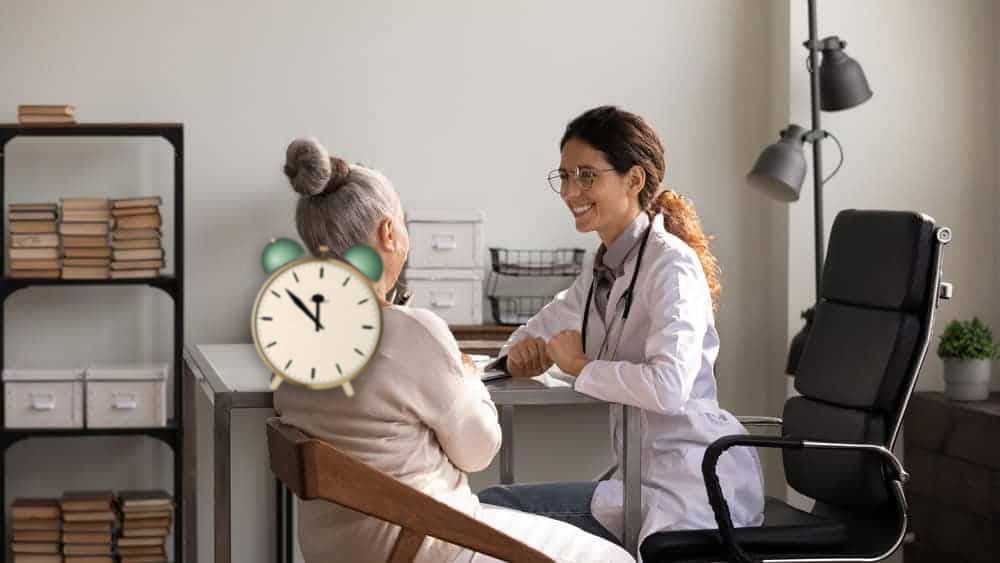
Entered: **11:52**
